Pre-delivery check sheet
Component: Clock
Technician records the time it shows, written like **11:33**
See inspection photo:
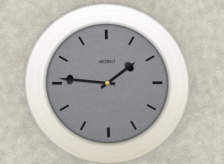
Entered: **1:46**
